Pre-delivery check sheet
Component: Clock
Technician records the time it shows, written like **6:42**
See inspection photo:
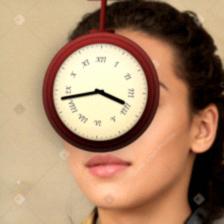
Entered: **3:43**
